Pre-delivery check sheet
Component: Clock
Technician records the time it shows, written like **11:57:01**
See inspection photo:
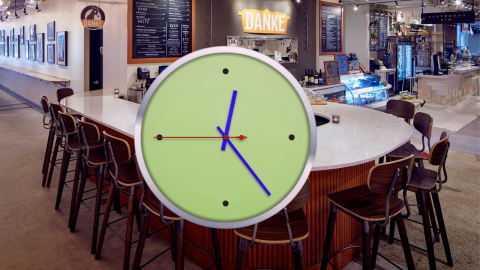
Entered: **12:23:45**
